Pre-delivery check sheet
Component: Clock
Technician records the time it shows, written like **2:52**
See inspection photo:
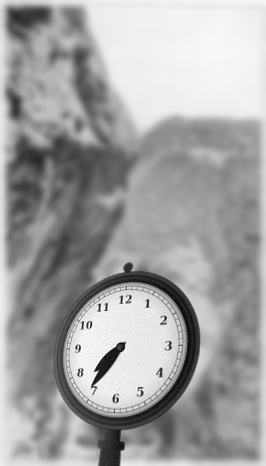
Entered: **7:36**
